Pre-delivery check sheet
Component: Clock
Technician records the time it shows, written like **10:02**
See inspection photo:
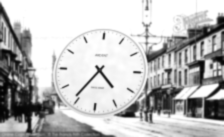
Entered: **4:36**
